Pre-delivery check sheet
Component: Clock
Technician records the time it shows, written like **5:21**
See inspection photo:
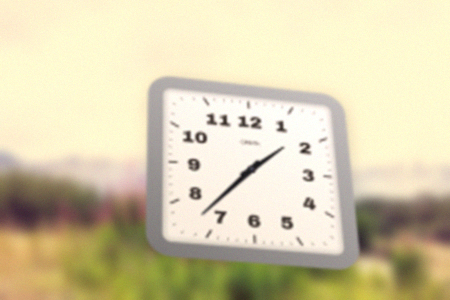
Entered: **1:37**
